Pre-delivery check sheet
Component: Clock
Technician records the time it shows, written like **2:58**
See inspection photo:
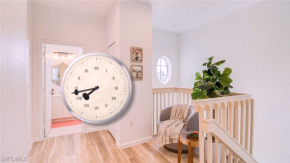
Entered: **7:43**
